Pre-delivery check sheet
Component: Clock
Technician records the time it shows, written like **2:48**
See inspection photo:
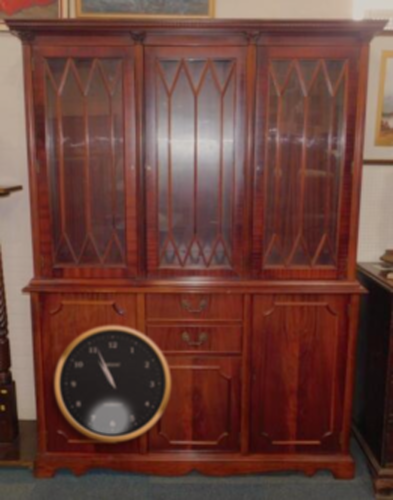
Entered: **10:56**
